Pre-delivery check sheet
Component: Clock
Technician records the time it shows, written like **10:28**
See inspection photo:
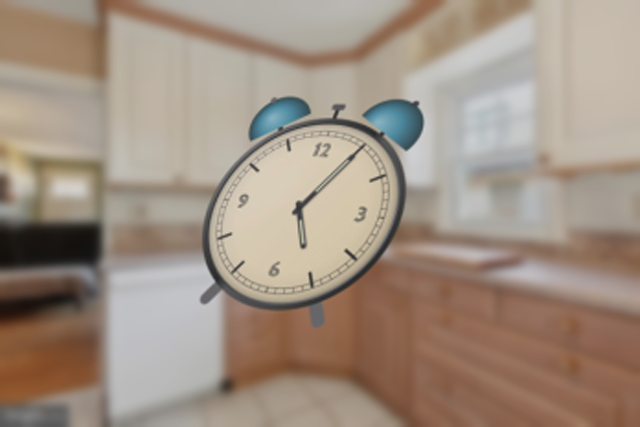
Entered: **5:05**
